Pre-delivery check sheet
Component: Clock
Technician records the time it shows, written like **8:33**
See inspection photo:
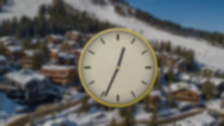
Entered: **12:34**
